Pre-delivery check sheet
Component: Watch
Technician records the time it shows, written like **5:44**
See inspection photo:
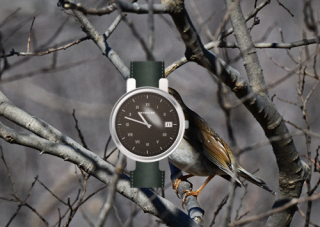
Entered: **10:48**
